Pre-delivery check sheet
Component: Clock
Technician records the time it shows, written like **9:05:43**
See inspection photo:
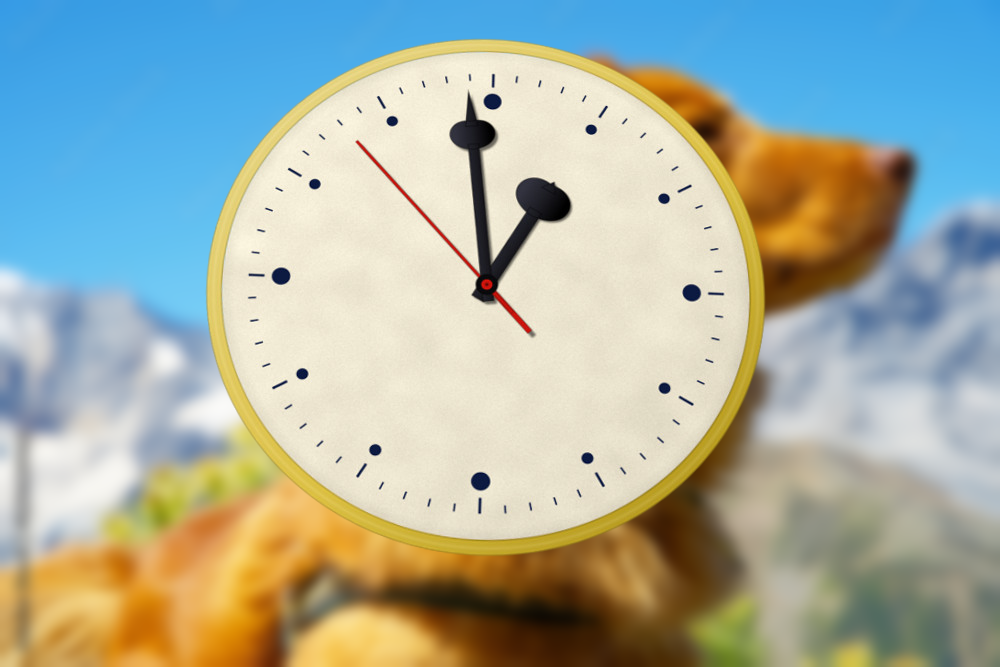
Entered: **12:58:53**
